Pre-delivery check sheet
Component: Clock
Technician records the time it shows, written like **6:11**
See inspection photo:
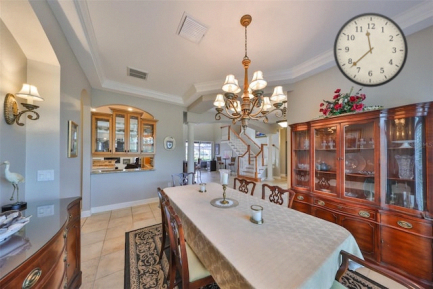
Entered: **11:38**
